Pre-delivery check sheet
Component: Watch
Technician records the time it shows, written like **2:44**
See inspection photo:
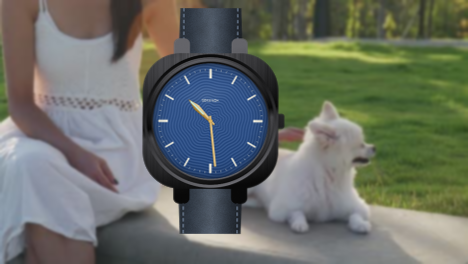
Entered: **10:29**
